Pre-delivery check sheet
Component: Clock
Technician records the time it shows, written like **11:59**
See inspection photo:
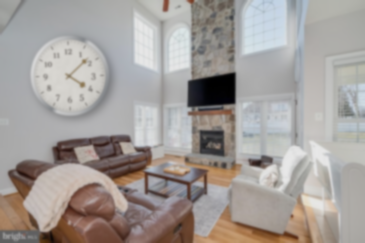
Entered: **4:08**
